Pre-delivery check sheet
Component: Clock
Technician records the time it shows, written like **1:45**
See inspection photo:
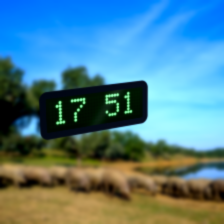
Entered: **17:51**
